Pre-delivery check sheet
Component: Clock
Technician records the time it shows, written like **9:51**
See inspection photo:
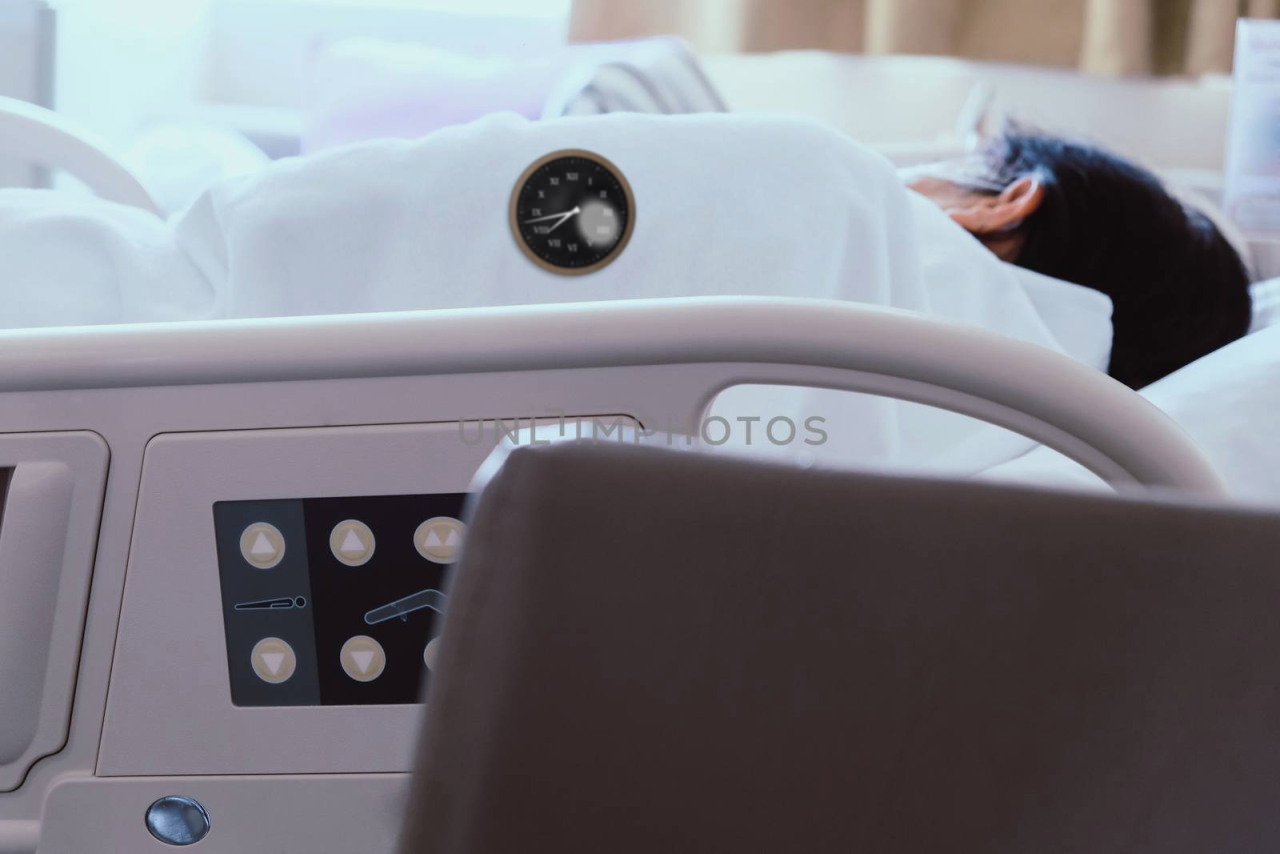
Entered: **7:43**
